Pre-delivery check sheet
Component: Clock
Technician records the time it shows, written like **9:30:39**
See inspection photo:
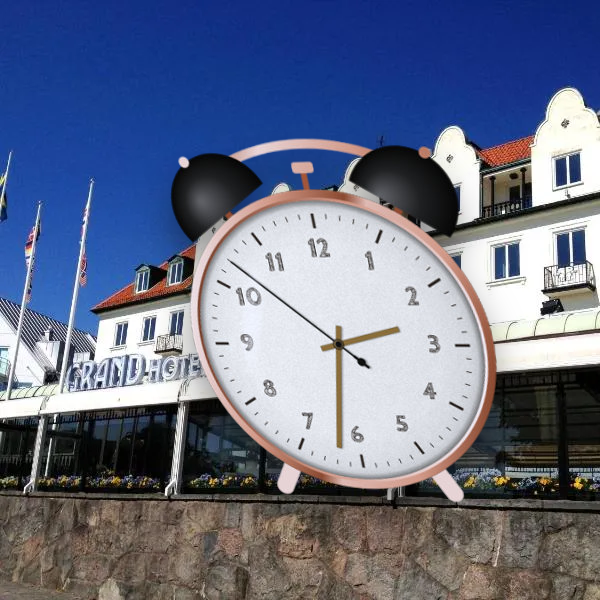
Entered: **2:31:52**
